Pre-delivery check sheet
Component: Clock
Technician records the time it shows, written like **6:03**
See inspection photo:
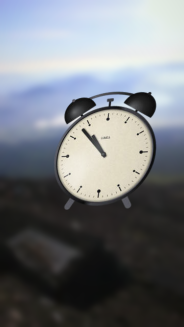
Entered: **10:53**
